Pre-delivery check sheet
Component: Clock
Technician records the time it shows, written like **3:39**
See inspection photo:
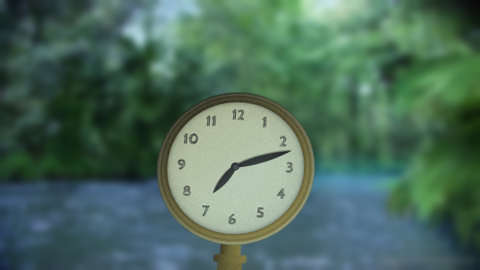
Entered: **7:12**
